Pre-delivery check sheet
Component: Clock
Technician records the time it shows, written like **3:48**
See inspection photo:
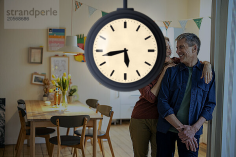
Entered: **5:43**
